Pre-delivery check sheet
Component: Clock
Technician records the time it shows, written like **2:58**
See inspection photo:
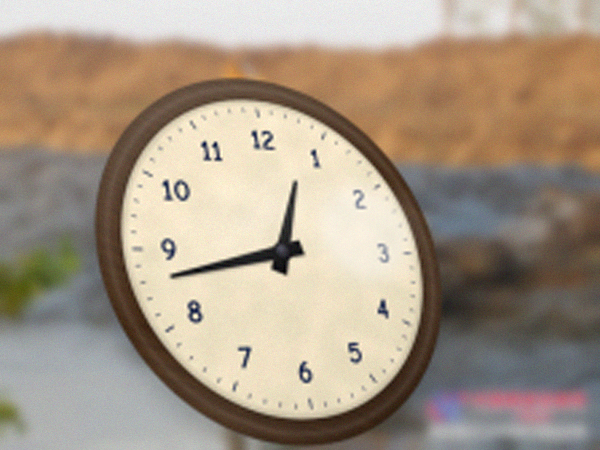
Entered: **12:43**
